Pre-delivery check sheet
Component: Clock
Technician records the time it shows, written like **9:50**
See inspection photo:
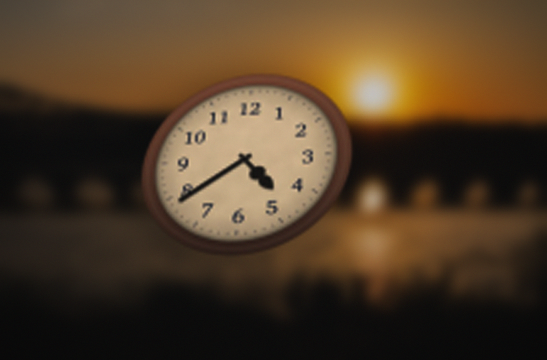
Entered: **4:39**
